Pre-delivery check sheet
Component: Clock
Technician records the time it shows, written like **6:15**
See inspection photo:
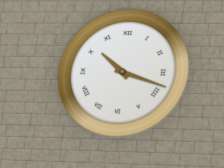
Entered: **10:18**
